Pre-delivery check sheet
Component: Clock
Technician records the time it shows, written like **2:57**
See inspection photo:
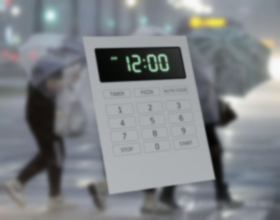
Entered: **12:00**
